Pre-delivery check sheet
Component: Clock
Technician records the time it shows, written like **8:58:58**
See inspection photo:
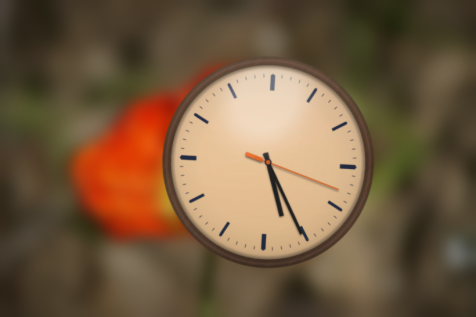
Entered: **5:25:18**
